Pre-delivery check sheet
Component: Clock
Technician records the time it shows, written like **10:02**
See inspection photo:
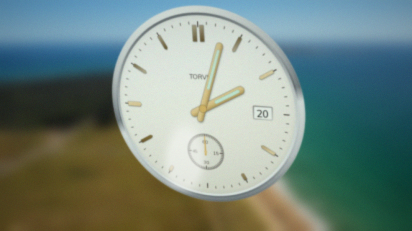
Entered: **2:03**
